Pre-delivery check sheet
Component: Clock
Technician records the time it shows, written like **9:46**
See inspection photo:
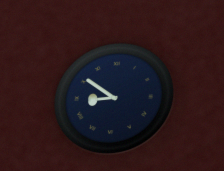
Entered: **8:51**
